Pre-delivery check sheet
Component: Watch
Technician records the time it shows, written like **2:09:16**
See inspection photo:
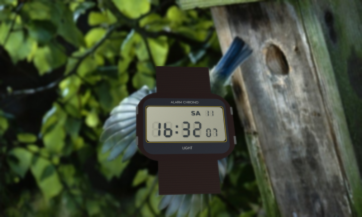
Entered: **16:32:07**
